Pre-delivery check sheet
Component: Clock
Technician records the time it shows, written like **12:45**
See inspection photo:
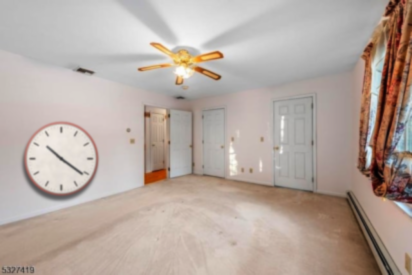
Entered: **10:21**
